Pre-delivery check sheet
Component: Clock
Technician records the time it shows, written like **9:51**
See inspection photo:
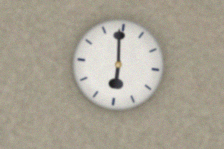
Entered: **5:59**
